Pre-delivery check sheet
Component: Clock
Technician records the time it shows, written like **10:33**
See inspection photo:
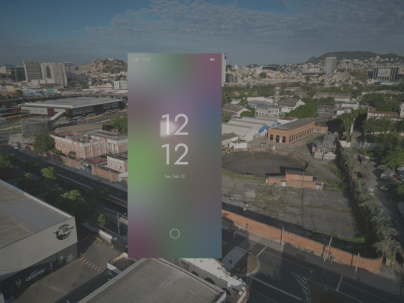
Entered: **12:12**
